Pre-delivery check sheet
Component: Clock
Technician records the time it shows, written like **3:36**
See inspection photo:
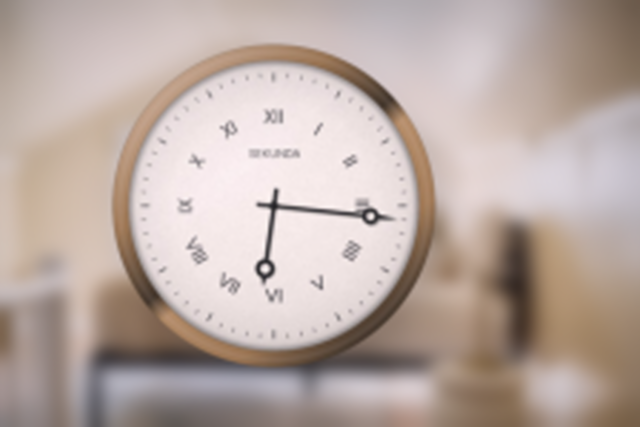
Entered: **6:16**
